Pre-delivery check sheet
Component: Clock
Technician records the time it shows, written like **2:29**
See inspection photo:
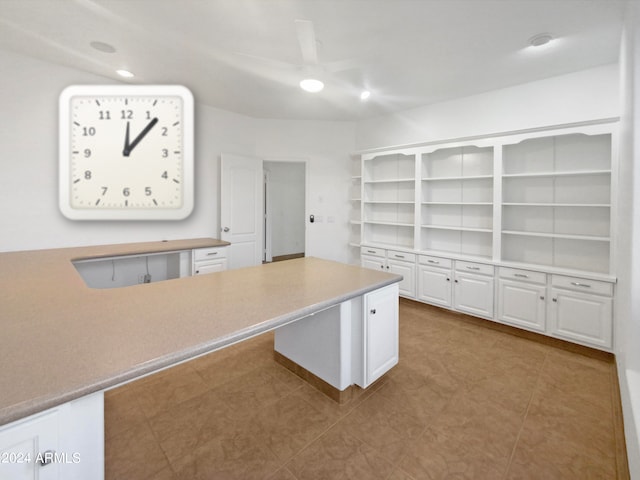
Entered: **12:07**
